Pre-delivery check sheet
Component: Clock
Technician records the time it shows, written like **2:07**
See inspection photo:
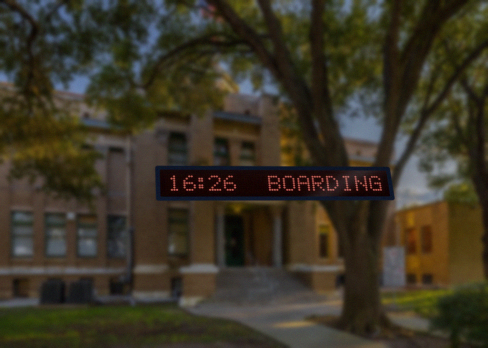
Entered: **16:26**
